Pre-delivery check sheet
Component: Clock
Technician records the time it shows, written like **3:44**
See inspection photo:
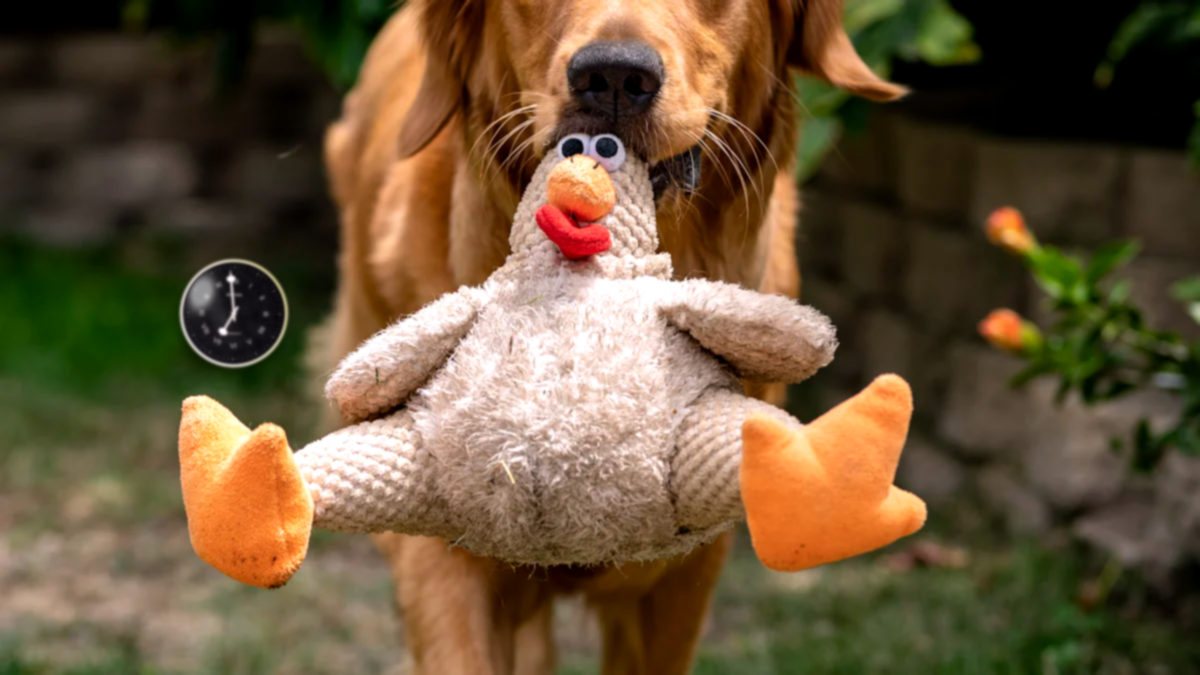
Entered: **6:59**
